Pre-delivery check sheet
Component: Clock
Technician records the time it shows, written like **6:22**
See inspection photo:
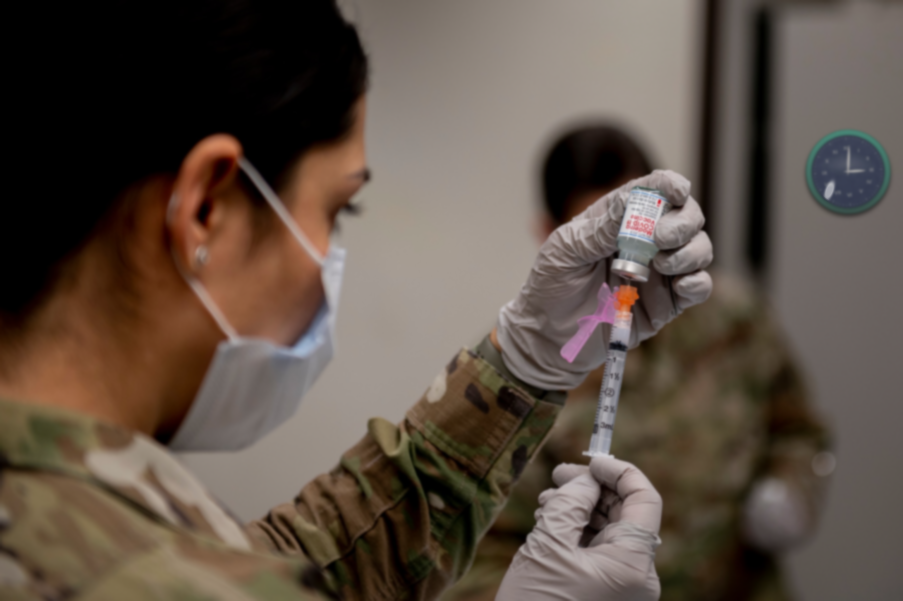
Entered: **3:01**
